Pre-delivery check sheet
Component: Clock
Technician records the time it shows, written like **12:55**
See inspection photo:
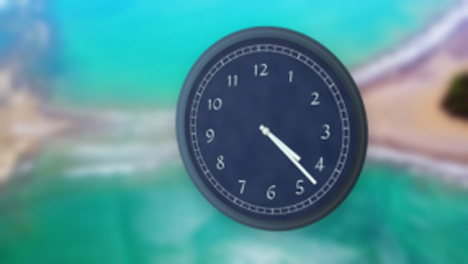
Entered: **4:23**
